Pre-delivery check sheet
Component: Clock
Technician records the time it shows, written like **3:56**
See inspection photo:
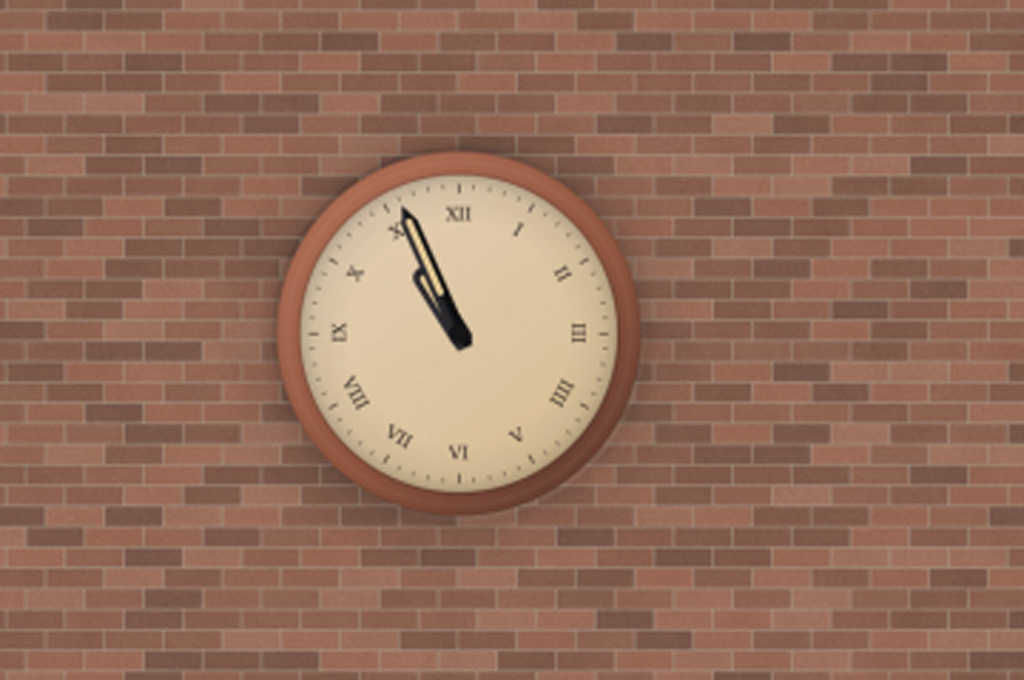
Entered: **10:56**
